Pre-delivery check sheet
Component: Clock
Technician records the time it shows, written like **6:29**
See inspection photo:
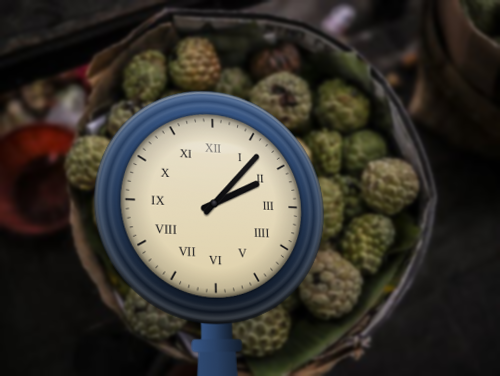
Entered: **2:07**
